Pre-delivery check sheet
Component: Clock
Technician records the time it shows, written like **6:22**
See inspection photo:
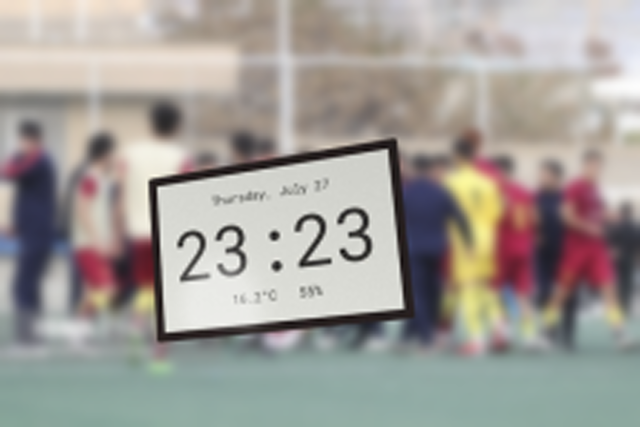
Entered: **23:23**
